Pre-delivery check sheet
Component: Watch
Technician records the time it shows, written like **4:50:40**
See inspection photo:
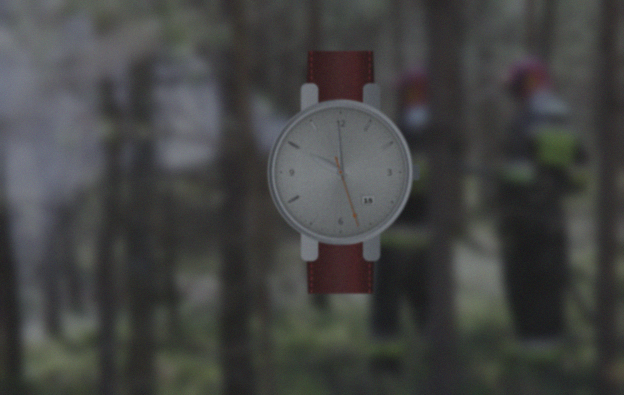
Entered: **9:59:27**
